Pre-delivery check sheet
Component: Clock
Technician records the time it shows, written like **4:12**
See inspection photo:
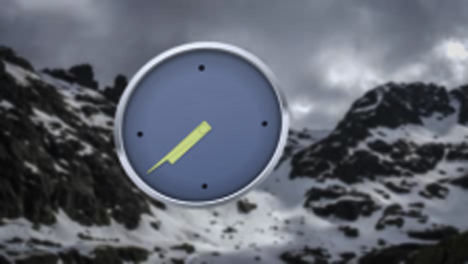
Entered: **7:39**
